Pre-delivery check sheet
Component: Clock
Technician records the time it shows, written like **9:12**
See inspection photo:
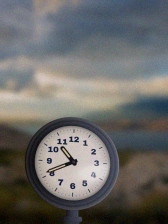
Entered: **10:41**
